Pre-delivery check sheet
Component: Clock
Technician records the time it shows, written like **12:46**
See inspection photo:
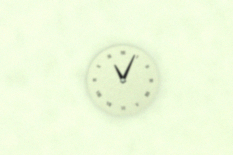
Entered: **11:04**
